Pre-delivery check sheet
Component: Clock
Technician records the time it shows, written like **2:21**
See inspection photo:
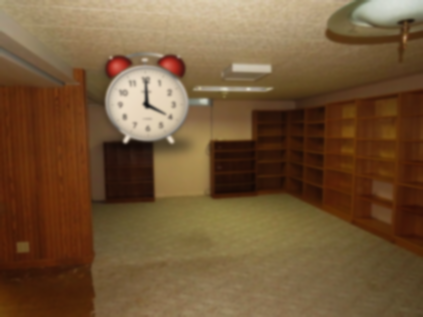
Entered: **4:00**
